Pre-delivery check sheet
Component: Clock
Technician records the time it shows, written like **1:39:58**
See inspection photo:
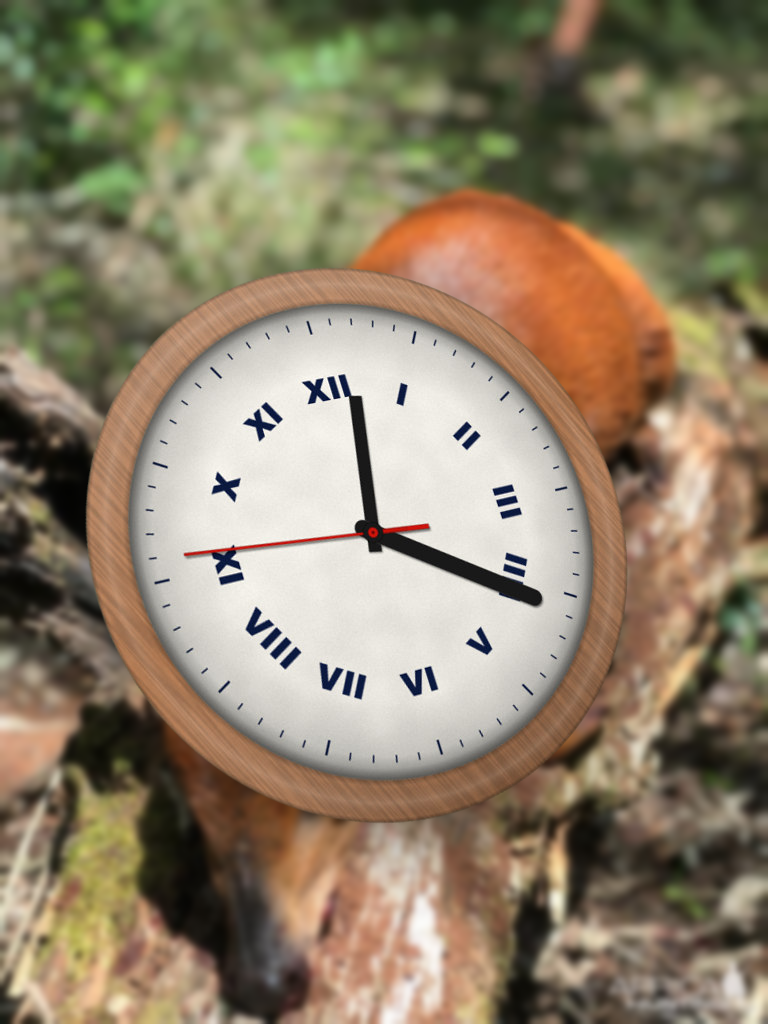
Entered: **12:20:46**
